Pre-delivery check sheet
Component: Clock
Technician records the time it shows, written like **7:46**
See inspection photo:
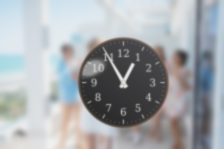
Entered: **12:55**
